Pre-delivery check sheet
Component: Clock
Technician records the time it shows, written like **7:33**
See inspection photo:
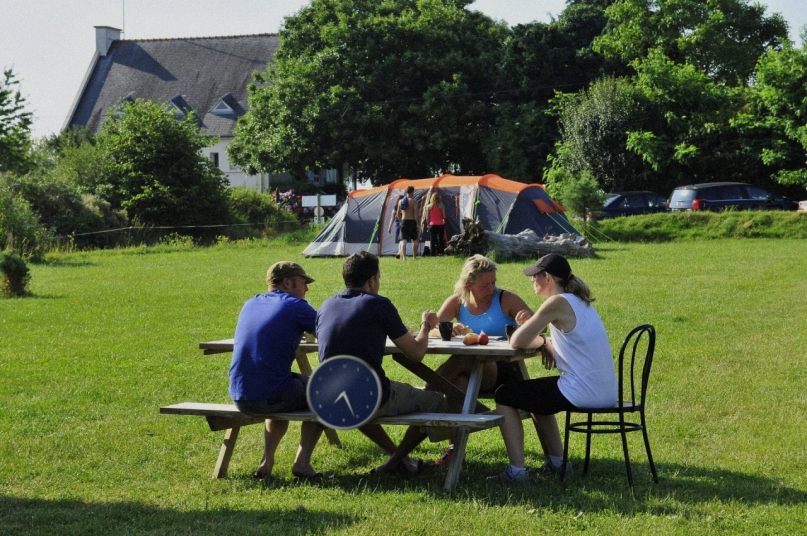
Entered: **7:26**
